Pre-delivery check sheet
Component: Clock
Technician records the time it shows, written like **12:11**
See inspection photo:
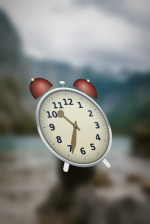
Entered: **10:34**
